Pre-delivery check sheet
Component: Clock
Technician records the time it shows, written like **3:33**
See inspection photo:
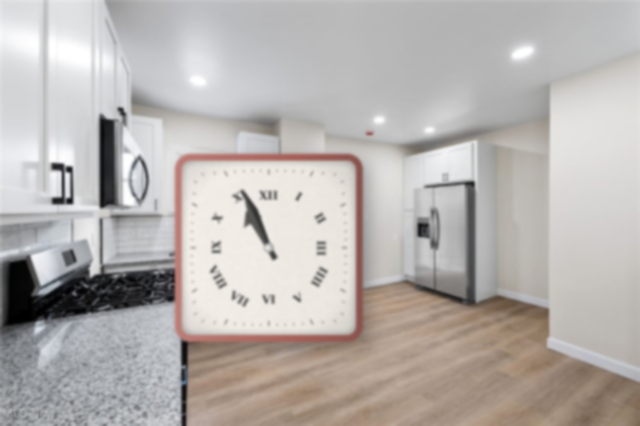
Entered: **10:56**
